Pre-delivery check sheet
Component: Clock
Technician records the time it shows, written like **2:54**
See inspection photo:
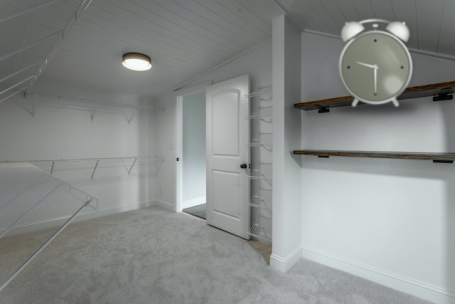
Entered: **9:30**
